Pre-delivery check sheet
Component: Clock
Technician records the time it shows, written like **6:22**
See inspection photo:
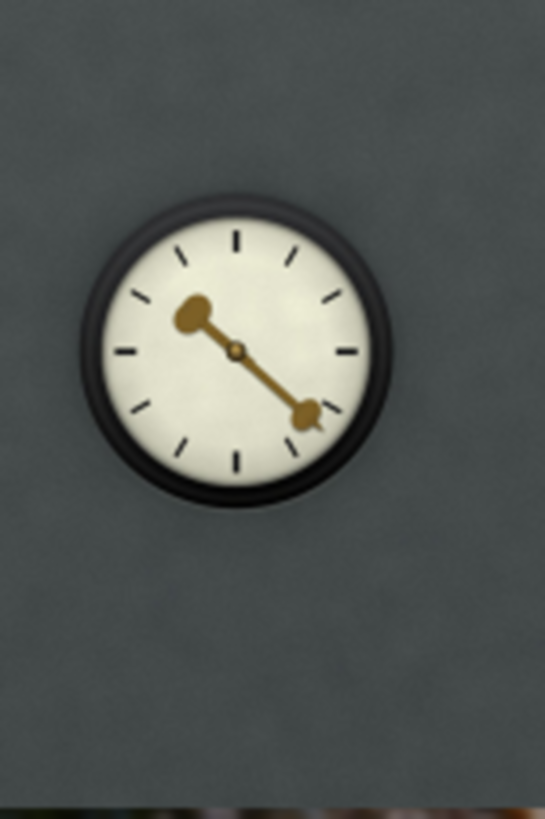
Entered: **10:22**
